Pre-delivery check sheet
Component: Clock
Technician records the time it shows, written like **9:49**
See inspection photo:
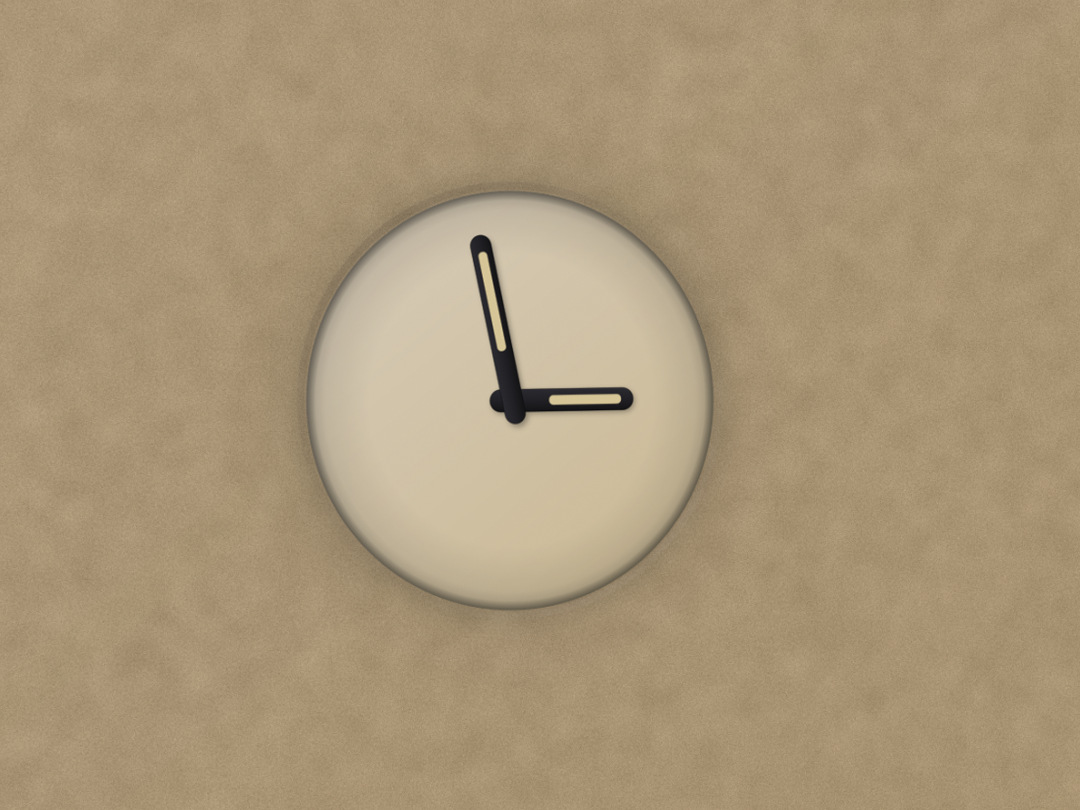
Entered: **2:58**
